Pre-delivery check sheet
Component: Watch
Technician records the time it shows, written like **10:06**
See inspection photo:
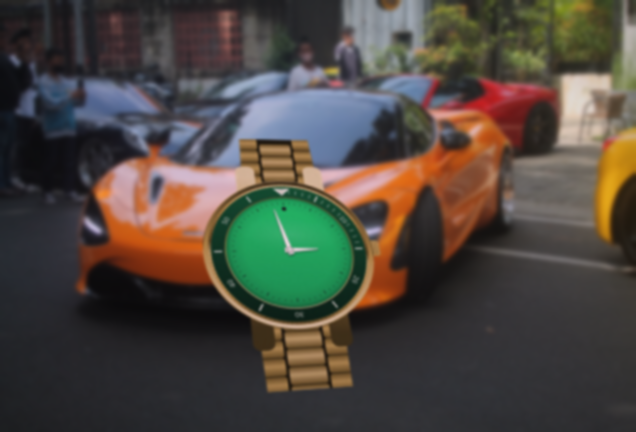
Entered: **2:58**
